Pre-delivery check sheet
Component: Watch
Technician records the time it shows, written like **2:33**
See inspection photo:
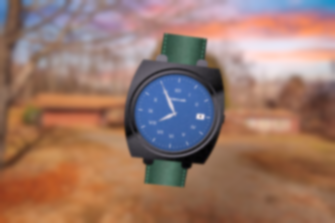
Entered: **7:55**
